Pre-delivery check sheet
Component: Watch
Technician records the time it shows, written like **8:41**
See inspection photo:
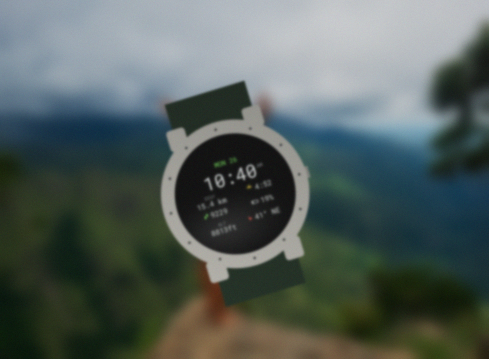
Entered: **10:40**
